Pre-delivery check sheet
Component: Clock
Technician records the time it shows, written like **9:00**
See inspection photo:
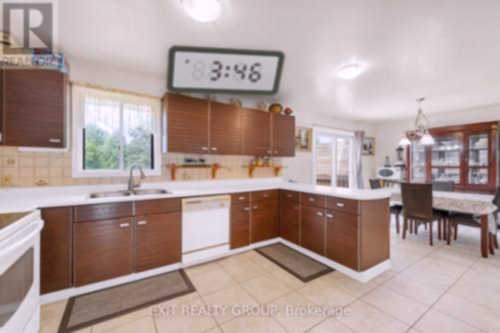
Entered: **3:46**
